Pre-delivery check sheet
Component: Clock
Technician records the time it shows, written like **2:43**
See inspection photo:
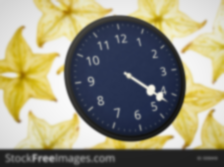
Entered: **4:22**
